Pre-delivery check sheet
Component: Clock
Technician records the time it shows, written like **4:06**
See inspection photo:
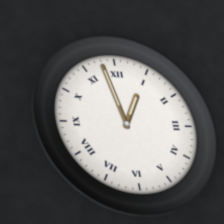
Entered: **12:58**
